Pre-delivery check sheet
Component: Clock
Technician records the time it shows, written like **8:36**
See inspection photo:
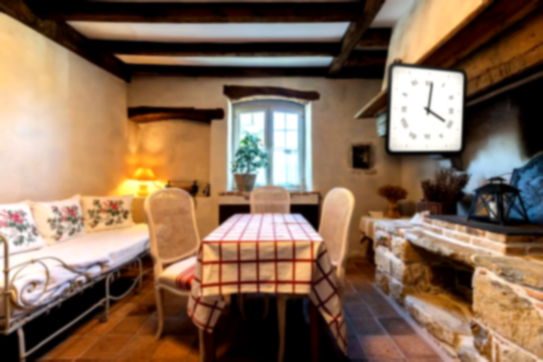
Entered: **4:01**
